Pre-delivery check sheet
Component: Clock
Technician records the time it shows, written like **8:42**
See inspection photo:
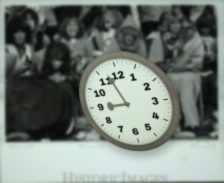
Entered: **8:57**
